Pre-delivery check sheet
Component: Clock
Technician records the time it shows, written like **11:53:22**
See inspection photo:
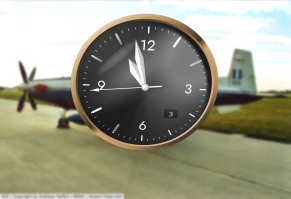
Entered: **10:57:44**
